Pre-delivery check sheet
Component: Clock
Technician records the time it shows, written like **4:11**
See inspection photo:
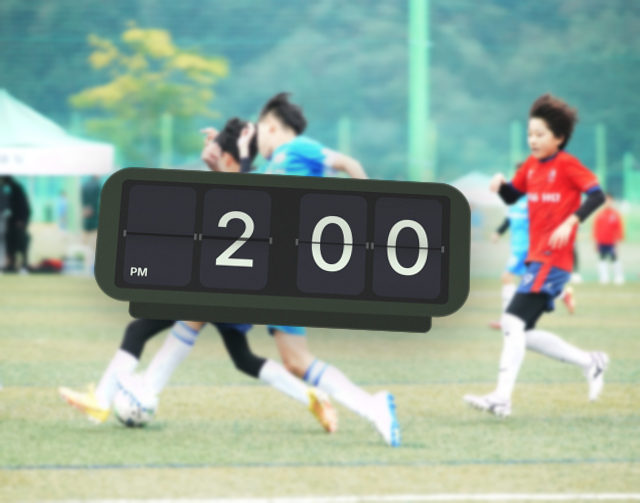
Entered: **2:00**
